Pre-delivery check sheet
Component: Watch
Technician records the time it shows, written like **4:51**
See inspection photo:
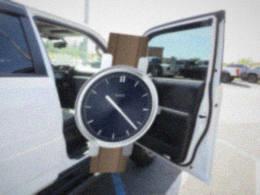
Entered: **10:22**
